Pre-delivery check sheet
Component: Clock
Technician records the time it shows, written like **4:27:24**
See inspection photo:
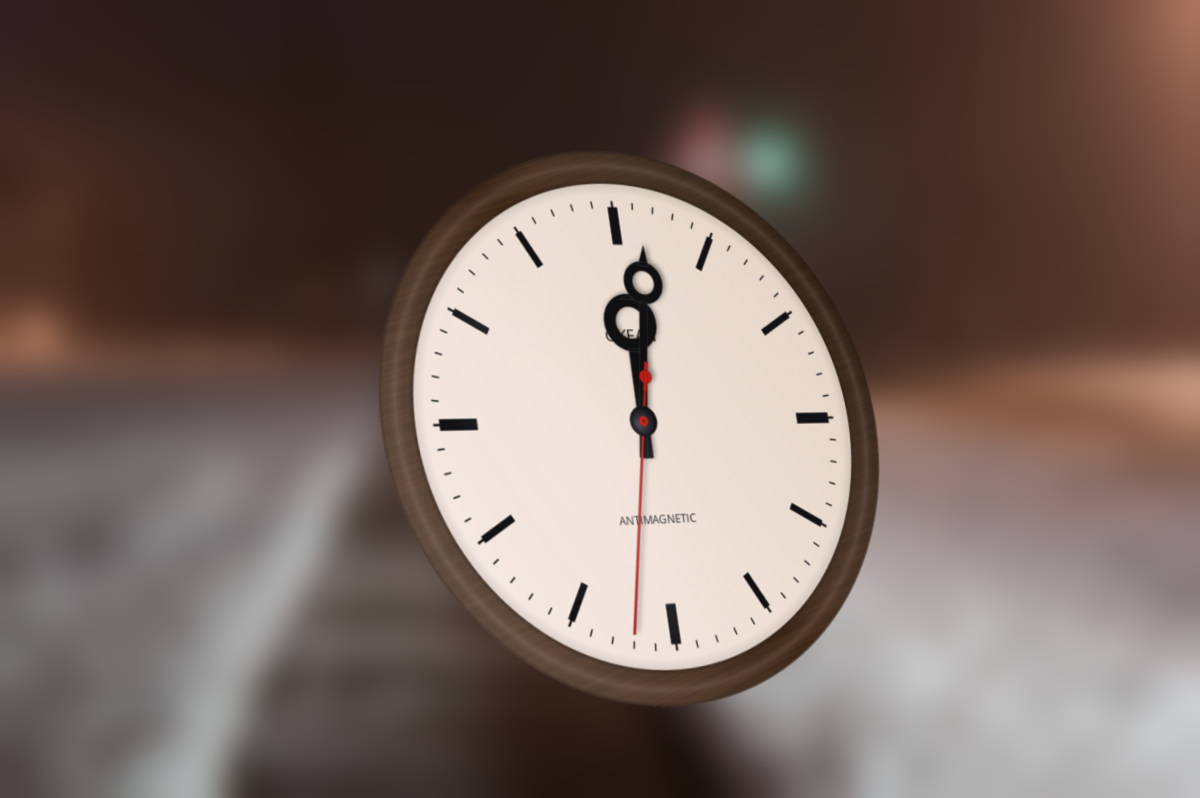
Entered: **12:01:32**
